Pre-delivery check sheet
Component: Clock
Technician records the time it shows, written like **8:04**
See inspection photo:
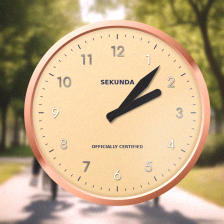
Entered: **2:07**
